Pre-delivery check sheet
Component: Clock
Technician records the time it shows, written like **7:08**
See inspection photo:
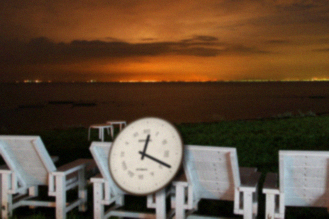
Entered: **12:19**
